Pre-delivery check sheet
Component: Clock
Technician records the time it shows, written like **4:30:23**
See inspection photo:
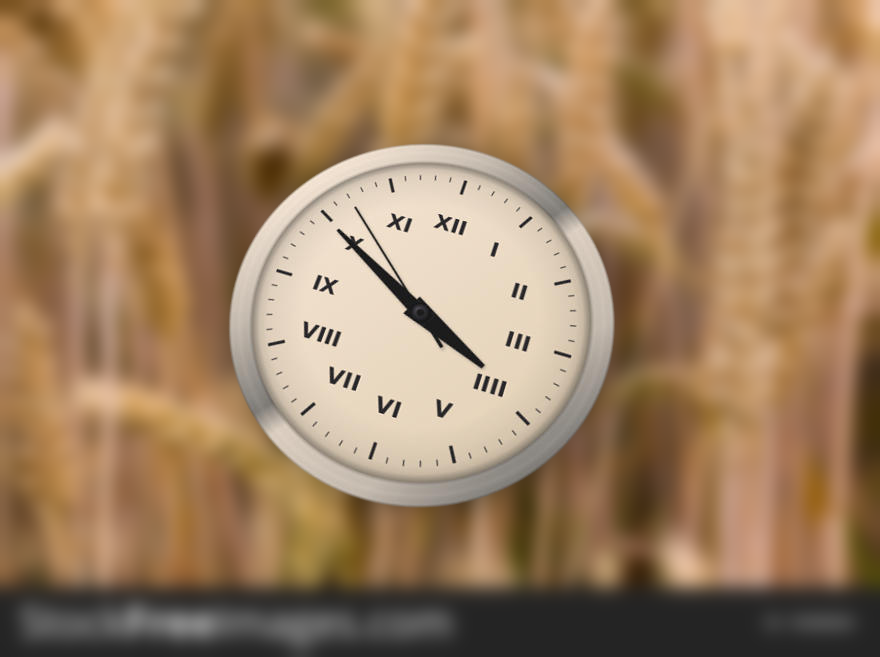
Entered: **3:49:52**
